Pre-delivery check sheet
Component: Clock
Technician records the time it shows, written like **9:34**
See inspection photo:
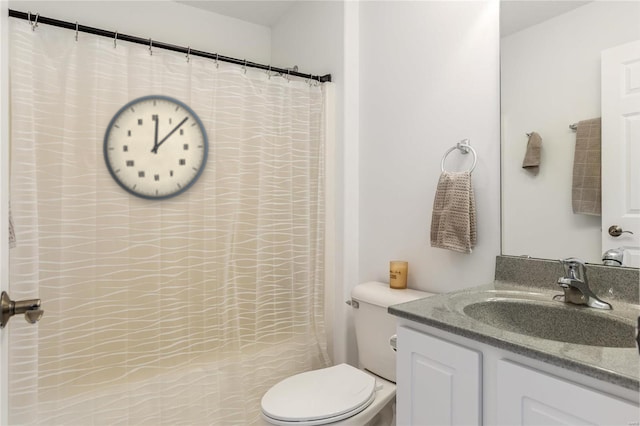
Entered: **12:08**
